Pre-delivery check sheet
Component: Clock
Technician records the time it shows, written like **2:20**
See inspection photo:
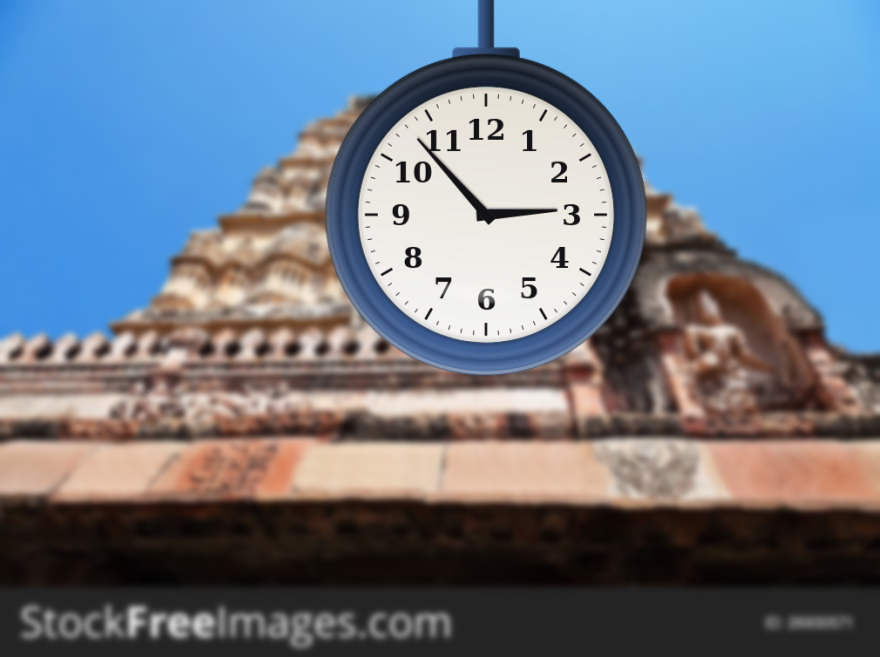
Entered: **2:53**
